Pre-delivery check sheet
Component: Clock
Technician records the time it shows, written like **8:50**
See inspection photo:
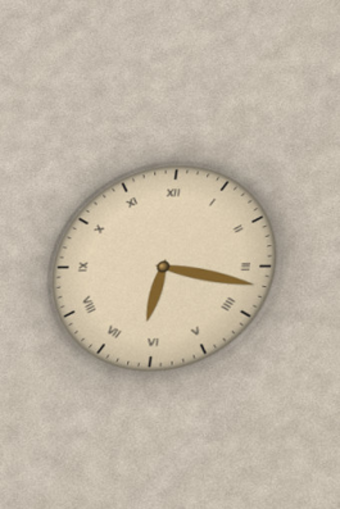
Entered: **6:17**
